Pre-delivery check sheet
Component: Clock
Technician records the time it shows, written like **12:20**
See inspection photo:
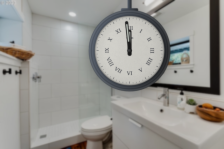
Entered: **11:59**
